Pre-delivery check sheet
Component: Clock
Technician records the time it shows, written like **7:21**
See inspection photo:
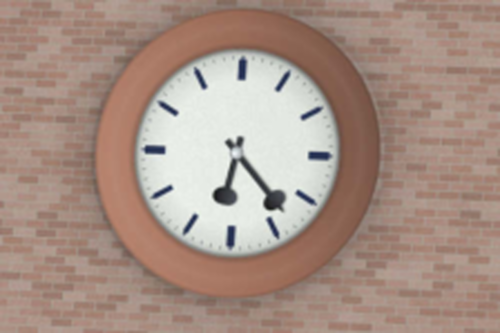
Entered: **6:23**
